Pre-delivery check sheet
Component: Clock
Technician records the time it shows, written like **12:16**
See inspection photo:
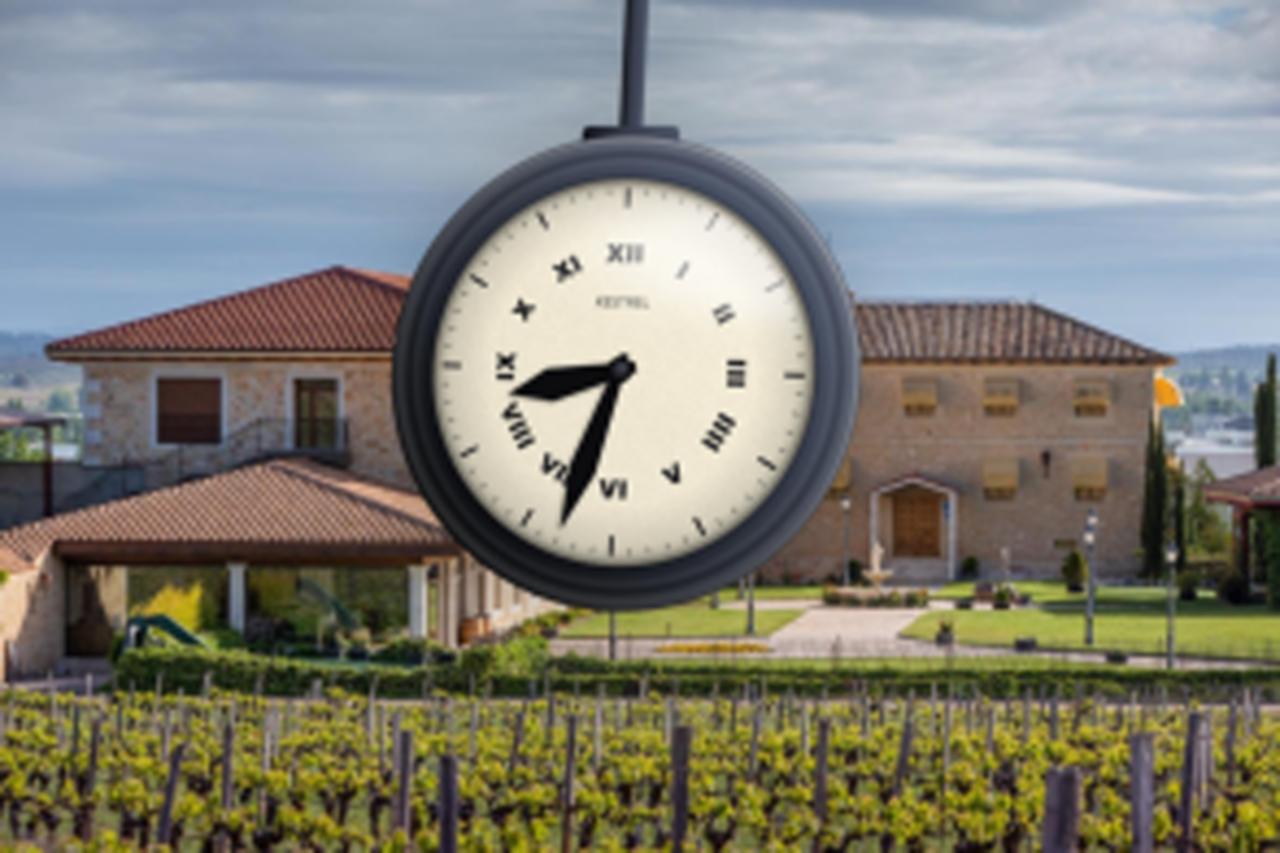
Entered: **8:33**
